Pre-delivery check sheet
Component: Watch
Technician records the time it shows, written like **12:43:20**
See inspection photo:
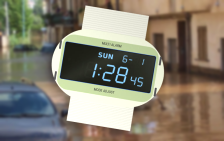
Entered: **1:28:45**
